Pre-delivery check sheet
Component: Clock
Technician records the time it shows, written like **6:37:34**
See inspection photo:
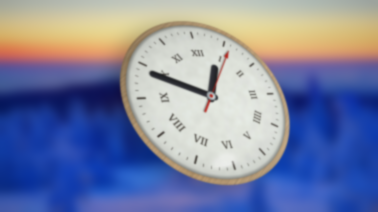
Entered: **12:49:06**
